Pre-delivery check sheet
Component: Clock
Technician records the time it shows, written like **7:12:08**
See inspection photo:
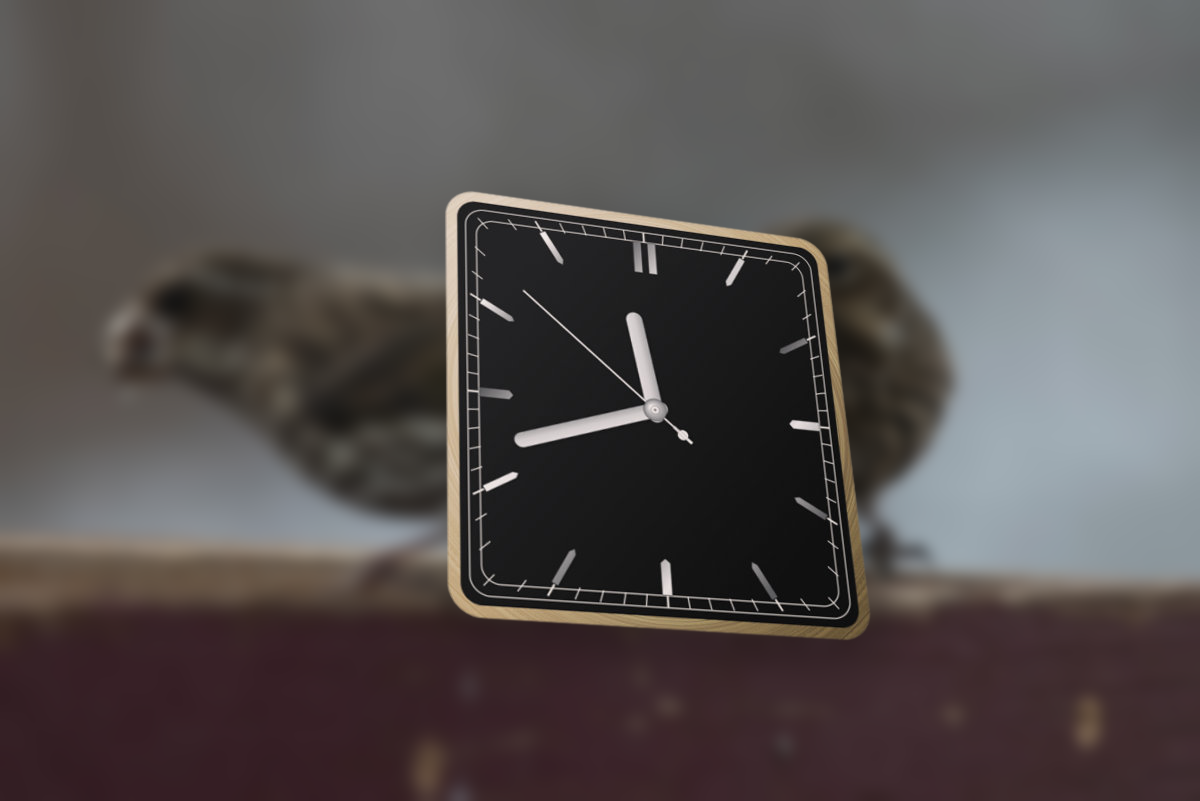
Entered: **11:41:52**
